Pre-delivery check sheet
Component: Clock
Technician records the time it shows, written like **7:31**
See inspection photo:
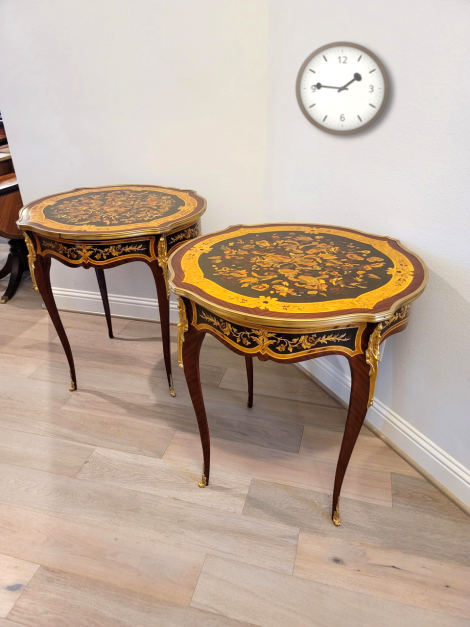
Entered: **1:46**
